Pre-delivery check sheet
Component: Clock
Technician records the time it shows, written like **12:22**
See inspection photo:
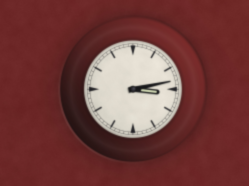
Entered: **3:13**
